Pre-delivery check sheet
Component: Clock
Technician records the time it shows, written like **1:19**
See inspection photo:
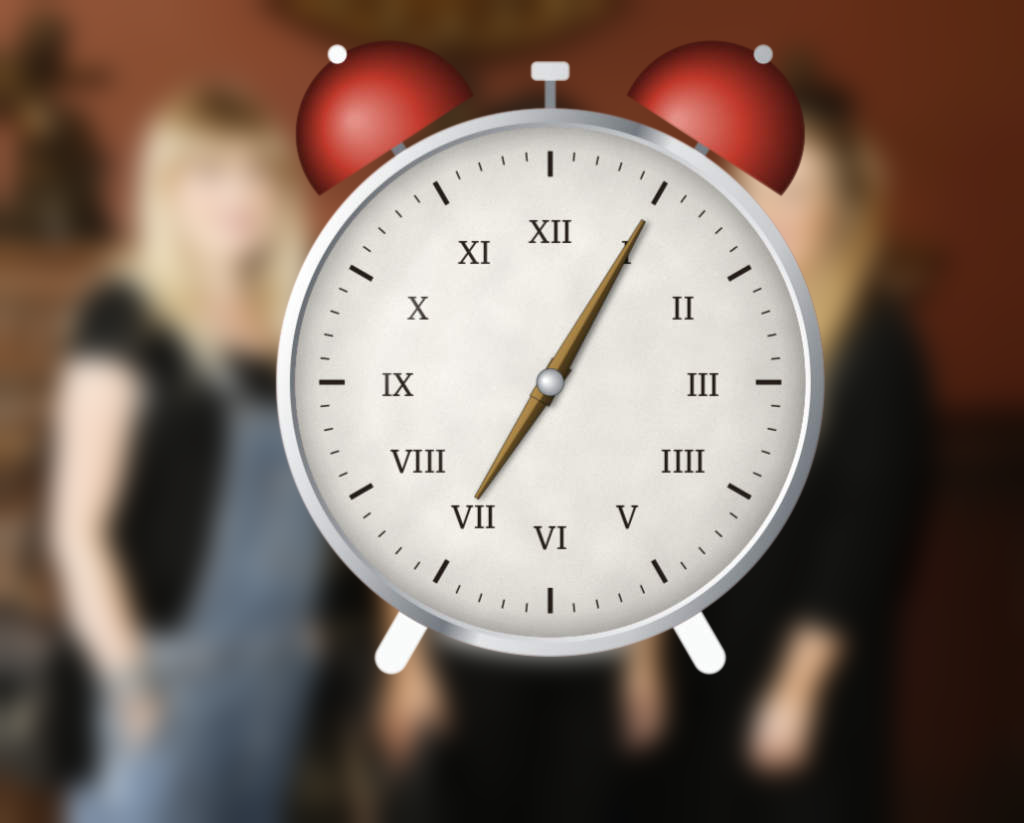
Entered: **7:05**
